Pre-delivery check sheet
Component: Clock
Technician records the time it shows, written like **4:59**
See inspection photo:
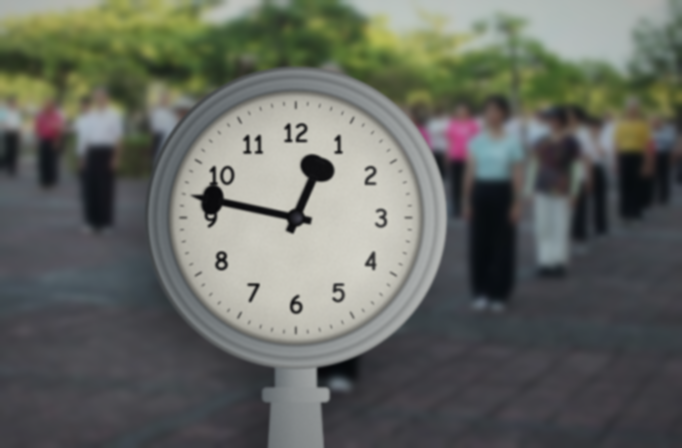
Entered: **12:47**
